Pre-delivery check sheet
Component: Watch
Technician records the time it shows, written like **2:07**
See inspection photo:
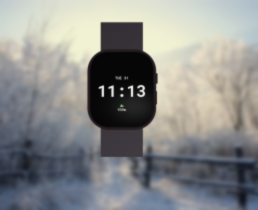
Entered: **11:13**
